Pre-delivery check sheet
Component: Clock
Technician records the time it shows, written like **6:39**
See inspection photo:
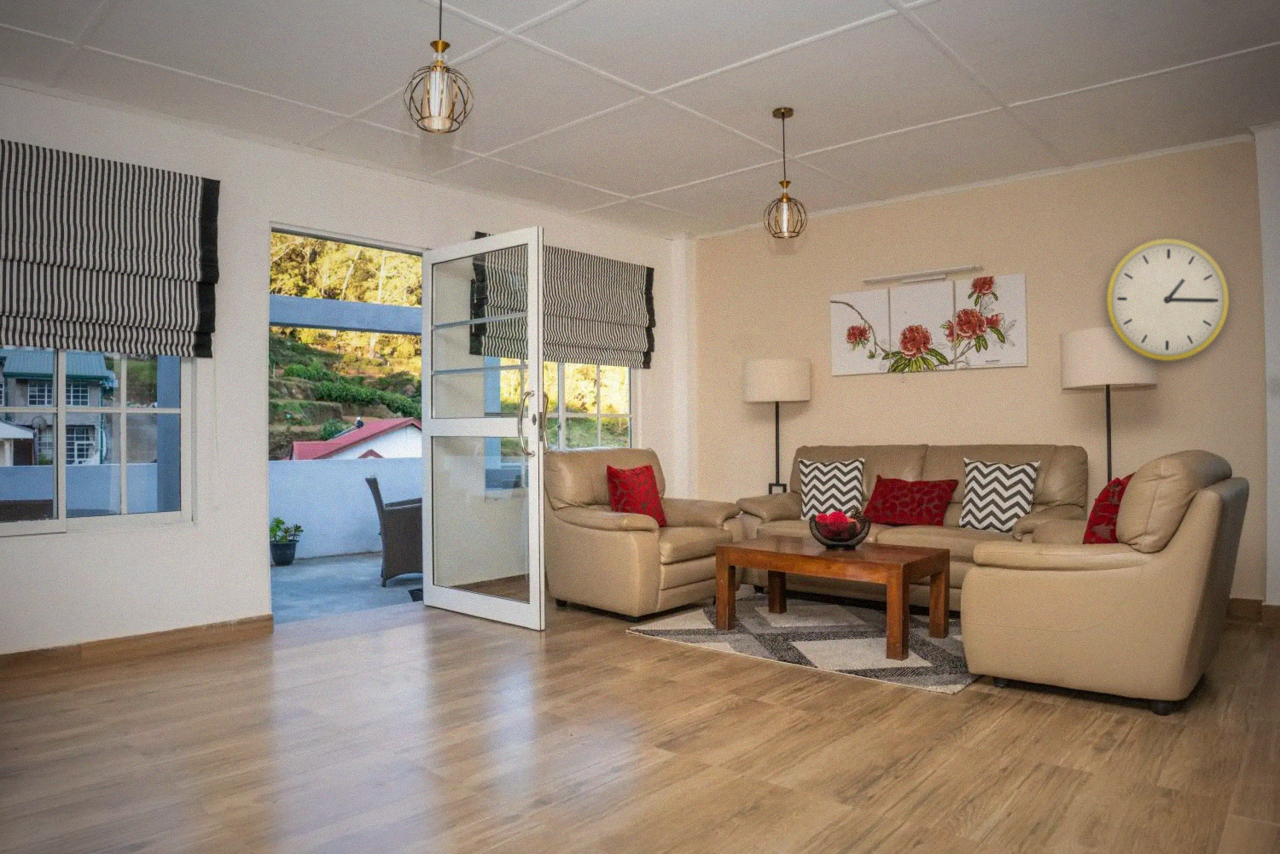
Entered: **1:15**
